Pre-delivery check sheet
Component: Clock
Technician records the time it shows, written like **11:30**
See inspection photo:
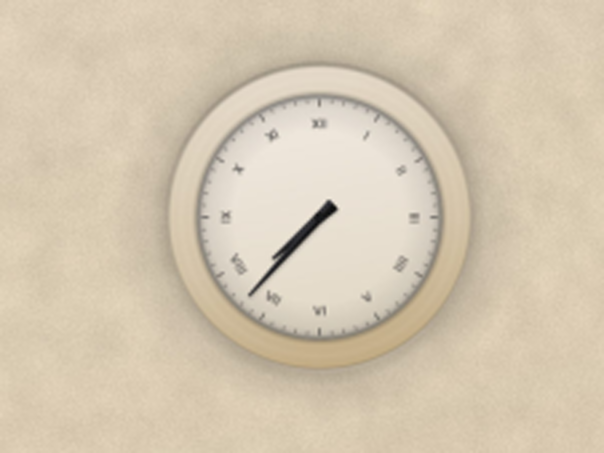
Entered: **7:37**
